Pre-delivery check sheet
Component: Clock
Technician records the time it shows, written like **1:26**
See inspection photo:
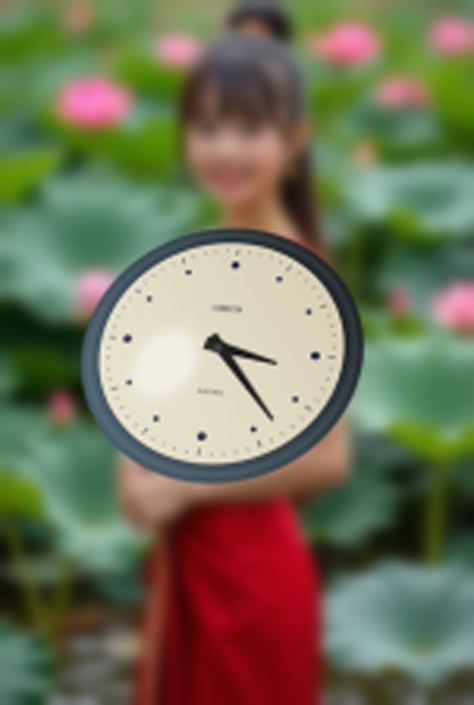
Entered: **3:23**
